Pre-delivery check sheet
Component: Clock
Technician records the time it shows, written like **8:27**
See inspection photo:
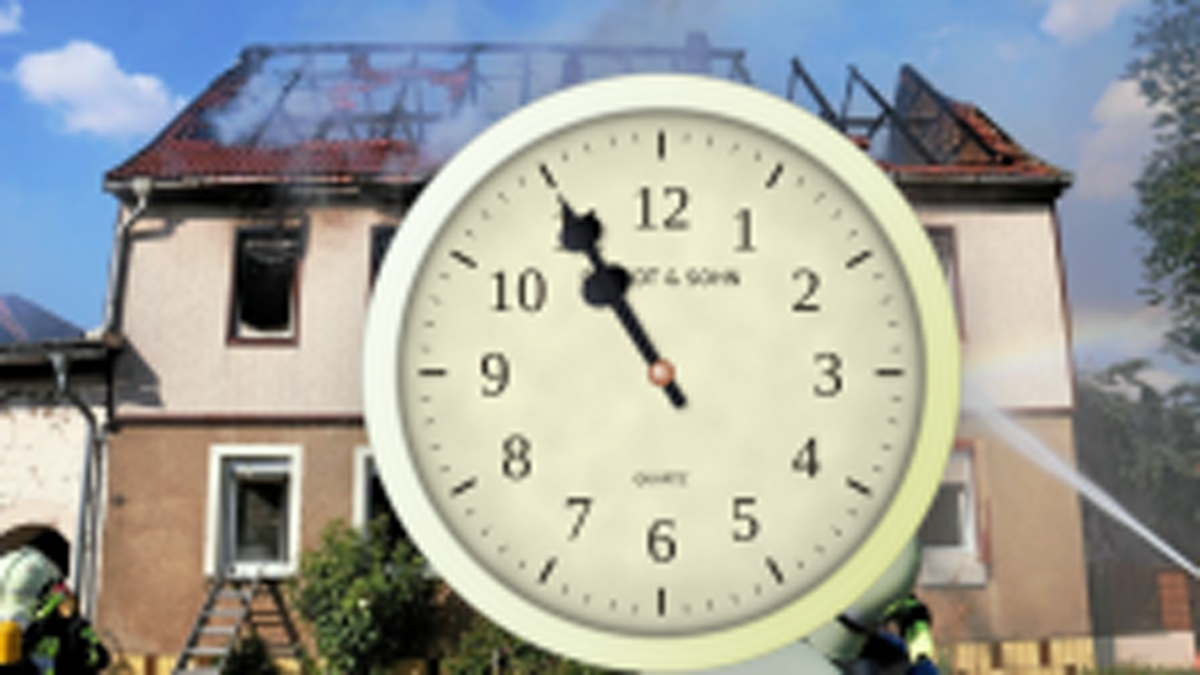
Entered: **10:55**
